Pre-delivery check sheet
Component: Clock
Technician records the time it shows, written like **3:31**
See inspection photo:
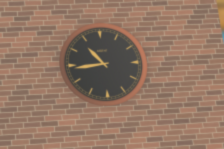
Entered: **10:44**
